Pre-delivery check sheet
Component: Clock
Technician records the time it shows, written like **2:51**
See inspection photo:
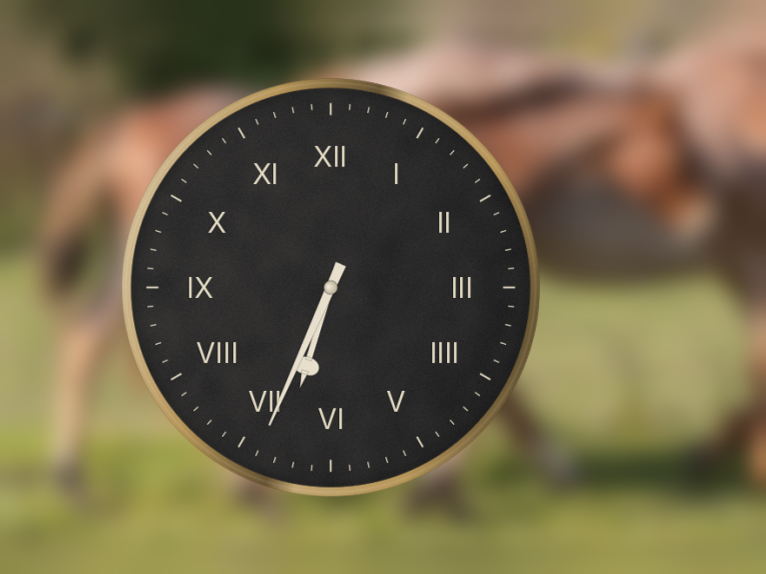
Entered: **6:34**
